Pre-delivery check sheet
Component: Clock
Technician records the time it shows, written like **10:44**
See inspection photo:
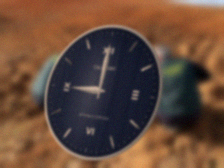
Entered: **9:00**
